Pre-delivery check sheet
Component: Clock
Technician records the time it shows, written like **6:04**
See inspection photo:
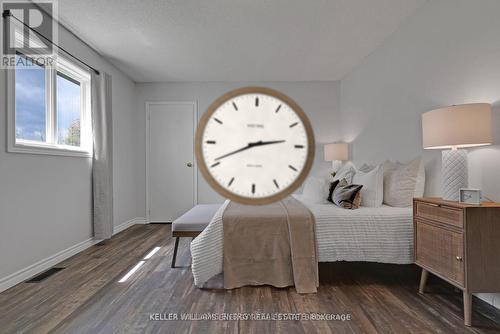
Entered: **2:41**
